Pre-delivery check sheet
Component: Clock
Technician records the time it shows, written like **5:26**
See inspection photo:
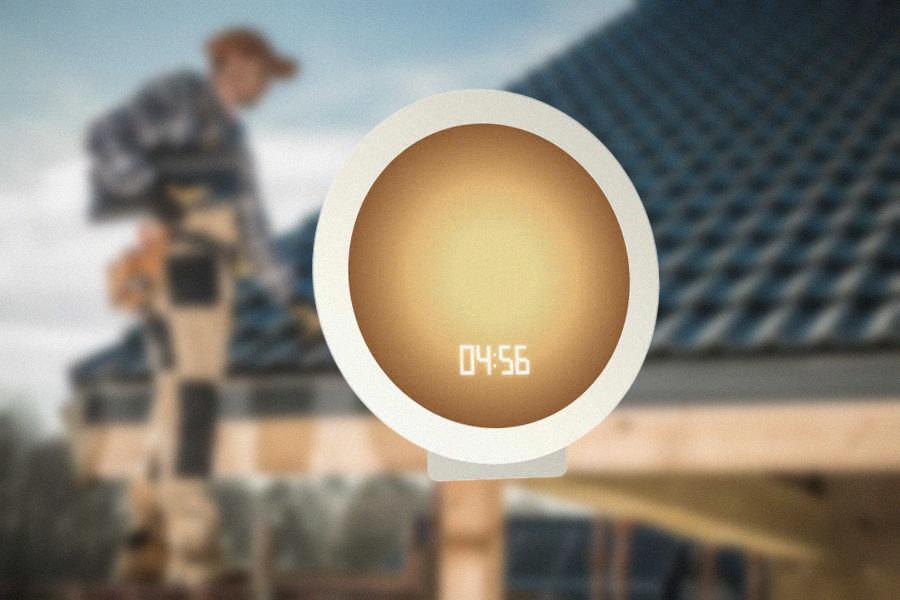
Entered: **4:56**
